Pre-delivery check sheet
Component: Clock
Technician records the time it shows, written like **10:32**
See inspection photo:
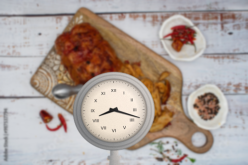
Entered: **8:18**
